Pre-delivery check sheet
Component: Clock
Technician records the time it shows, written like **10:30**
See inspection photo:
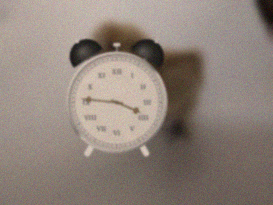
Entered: **3:46**
